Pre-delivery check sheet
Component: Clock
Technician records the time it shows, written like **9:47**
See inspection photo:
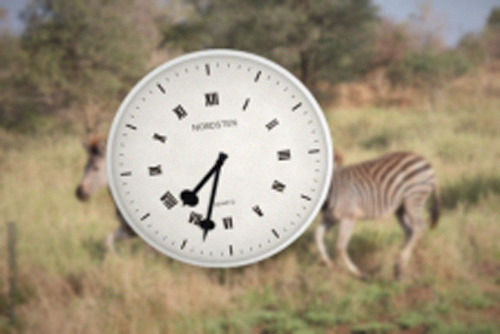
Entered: **7:33**
